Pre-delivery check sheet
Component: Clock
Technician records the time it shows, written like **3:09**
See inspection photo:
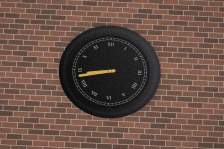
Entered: **8:43**
